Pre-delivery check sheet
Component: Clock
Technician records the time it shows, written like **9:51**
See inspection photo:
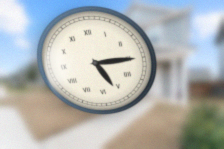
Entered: **5:15**
